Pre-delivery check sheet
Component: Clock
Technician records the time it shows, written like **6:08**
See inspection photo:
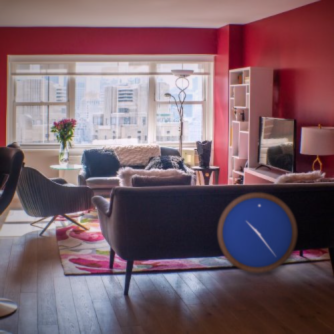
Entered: **10:23**
